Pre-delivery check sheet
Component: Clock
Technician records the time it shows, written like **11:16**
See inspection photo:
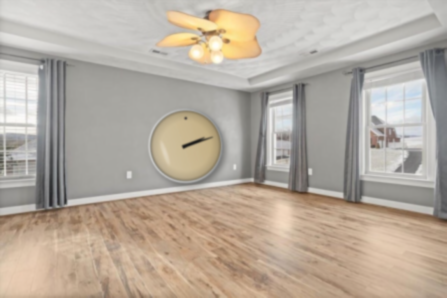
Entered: **2:12**
